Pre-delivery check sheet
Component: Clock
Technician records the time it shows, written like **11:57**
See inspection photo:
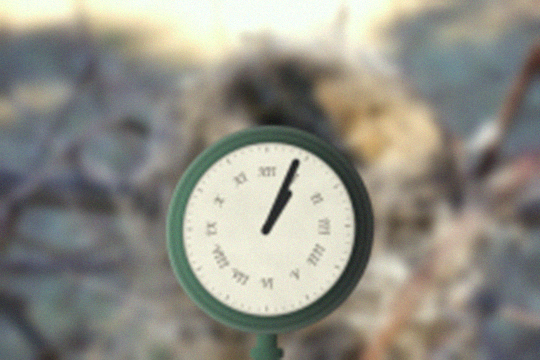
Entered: **1:04**
